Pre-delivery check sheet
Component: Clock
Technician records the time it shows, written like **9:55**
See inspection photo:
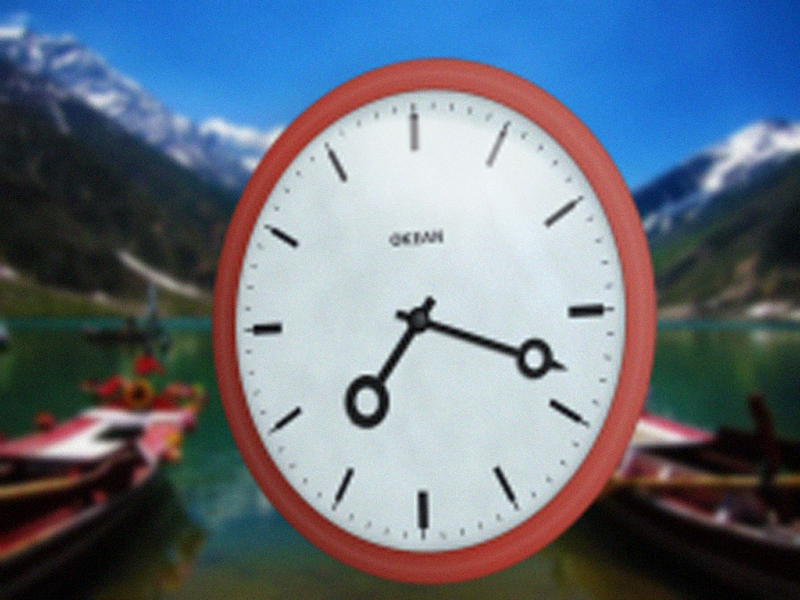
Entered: **7:18**
